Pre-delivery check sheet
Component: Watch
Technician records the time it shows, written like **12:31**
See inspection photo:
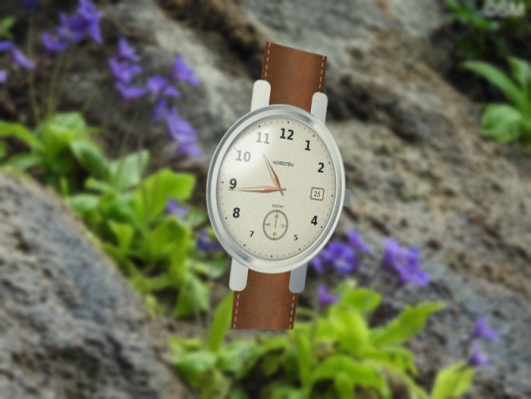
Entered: **10:44**
